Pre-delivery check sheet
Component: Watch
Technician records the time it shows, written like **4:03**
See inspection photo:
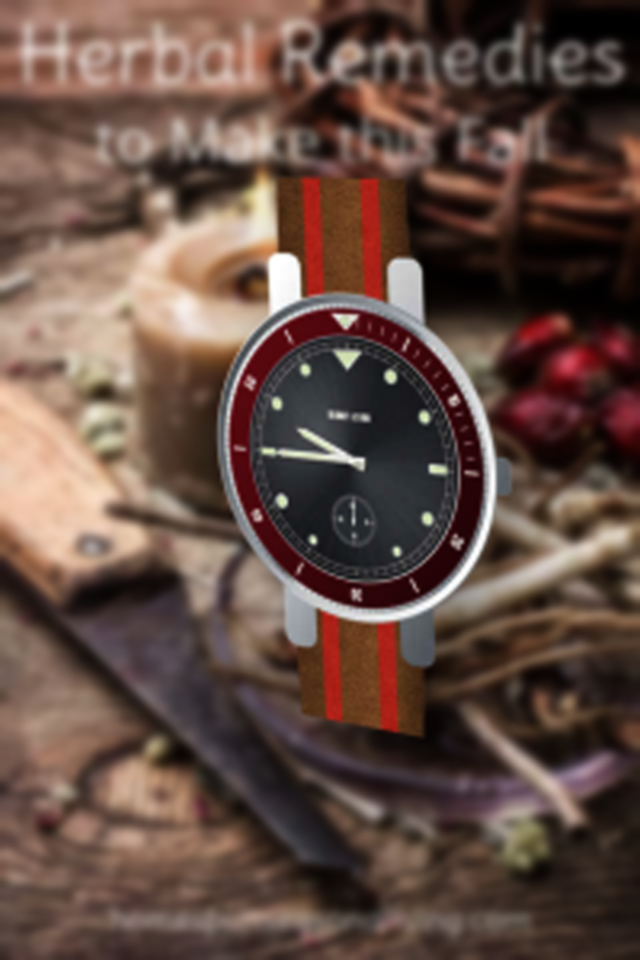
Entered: **9:45**
